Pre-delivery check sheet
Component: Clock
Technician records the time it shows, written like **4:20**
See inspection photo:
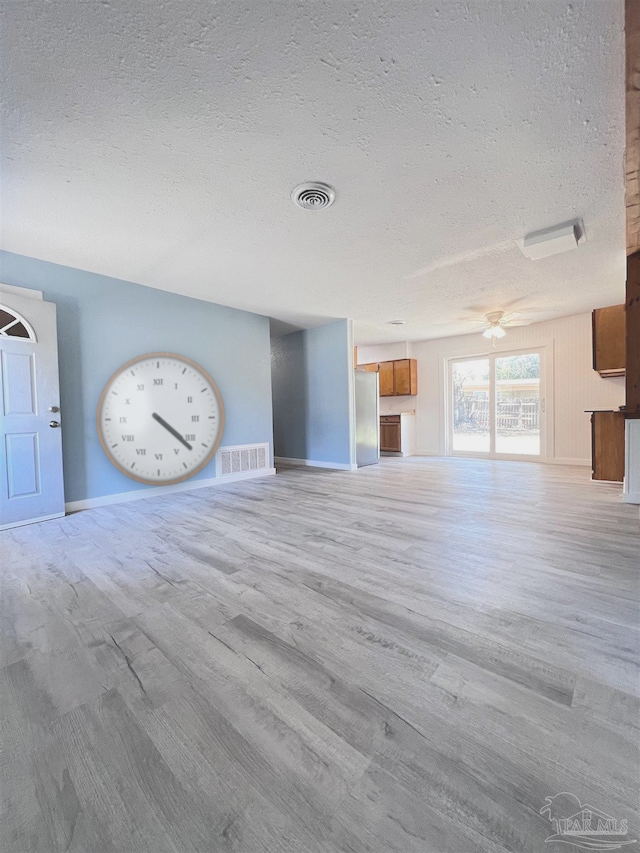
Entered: **4:22**
